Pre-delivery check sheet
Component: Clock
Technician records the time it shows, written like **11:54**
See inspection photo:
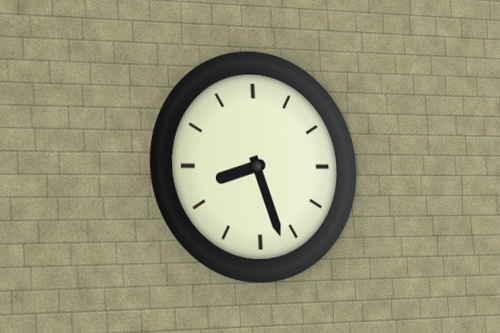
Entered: **8:27**
